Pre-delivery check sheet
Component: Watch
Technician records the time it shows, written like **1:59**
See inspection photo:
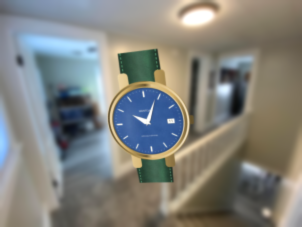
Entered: **10:04**
